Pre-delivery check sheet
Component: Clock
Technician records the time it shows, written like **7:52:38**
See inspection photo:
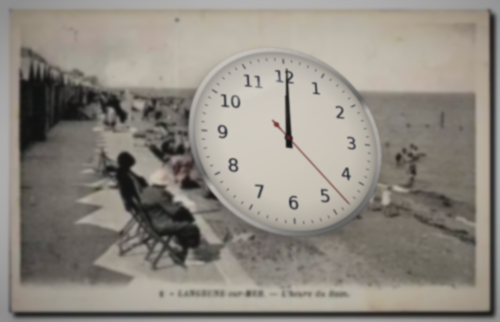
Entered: **12:00:23**
